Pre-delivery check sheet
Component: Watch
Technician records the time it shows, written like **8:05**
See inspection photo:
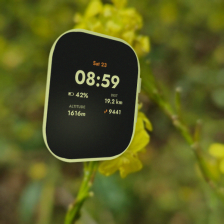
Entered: **8:59**
